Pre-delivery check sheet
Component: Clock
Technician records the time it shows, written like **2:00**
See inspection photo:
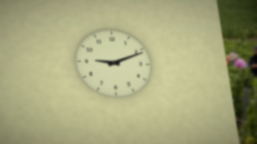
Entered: **9:11**
